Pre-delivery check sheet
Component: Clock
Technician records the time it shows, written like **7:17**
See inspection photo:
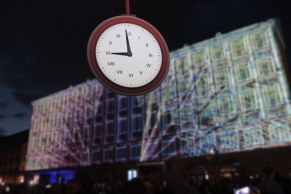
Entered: **8:59**
